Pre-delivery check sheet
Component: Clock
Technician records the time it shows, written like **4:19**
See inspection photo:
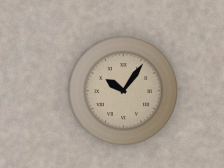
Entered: **10:06**
